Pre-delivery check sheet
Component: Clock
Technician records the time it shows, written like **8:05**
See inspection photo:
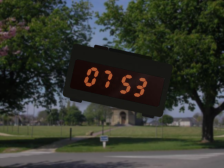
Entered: **7:53**
